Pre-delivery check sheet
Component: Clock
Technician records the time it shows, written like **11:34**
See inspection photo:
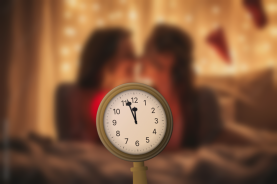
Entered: **11:57**
